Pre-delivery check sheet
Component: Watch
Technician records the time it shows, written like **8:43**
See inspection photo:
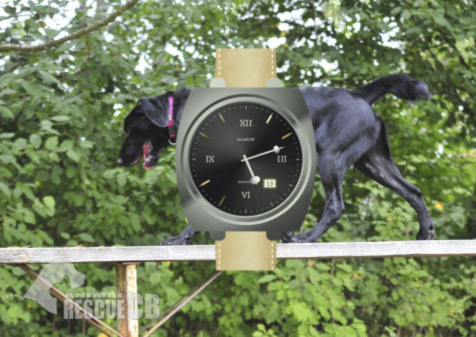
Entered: **5:12**
